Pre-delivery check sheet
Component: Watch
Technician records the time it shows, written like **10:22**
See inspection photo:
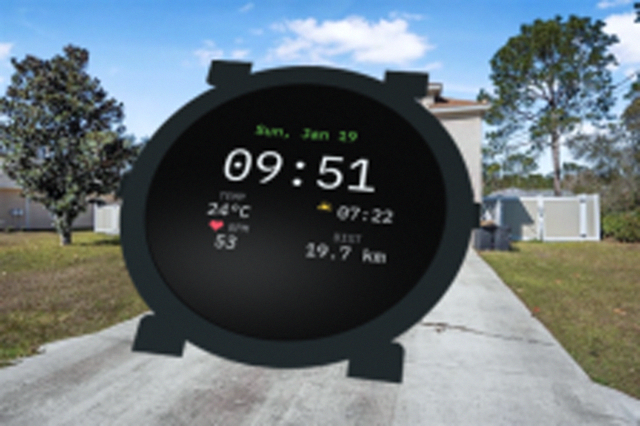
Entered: **9:51**
